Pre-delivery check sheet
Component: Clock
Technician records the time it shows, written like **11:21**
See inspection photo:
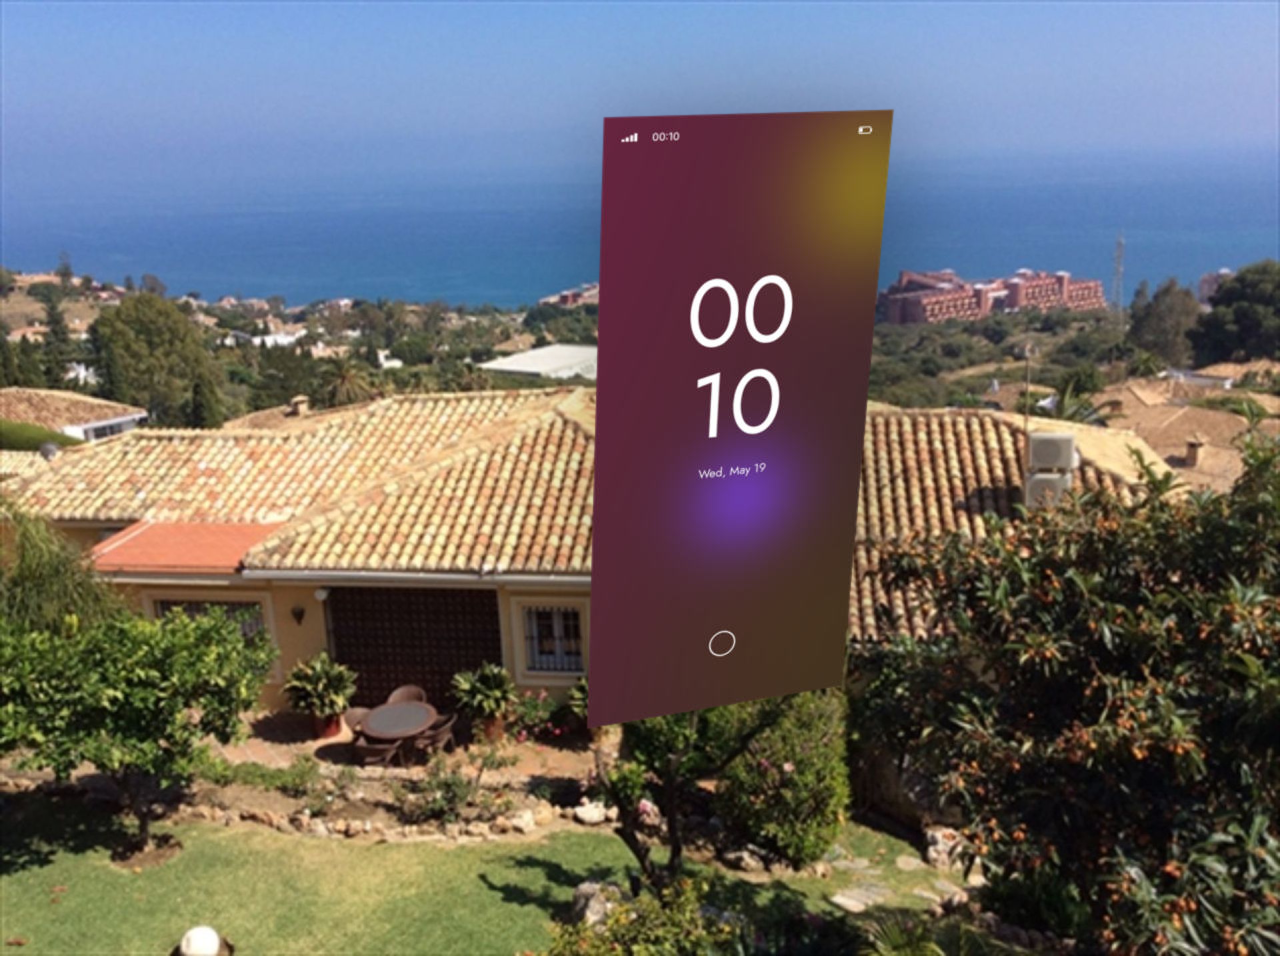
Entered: **0:10**
